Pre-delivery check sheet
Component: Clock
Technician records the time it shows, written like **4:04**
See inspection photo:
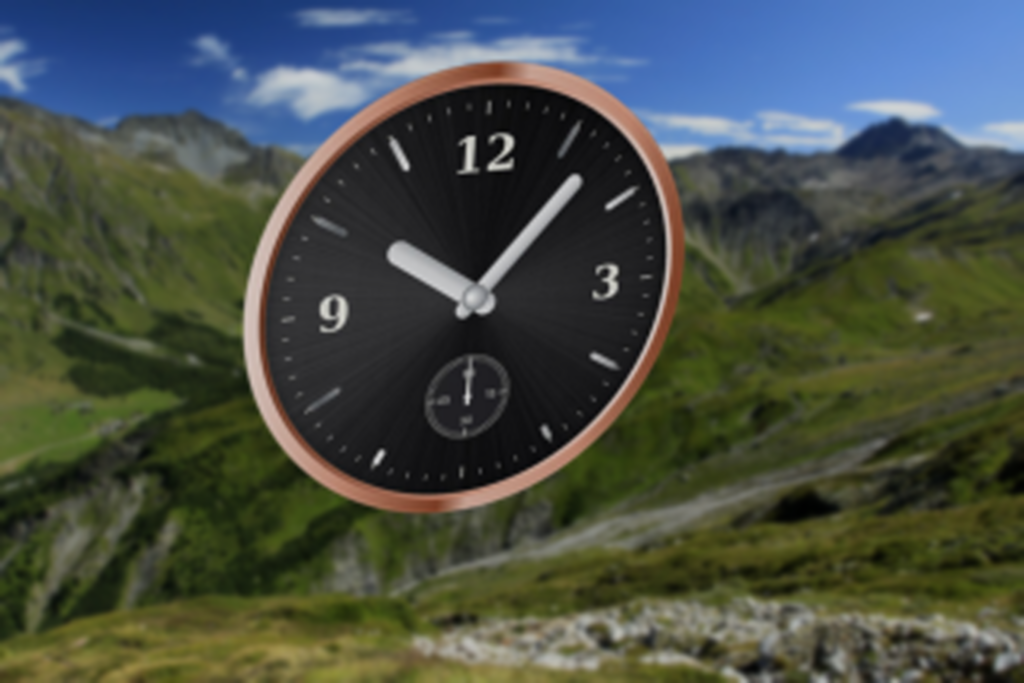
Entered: **10:07**
